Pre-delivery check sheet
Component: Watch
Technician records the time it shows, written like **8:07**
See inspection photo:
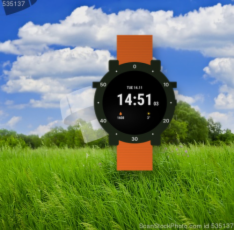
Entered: **14:51**
